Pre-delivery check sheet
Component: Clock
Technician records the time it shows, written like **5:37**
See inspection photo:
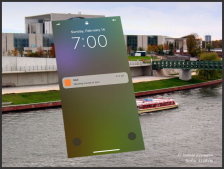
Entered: **7:00**
